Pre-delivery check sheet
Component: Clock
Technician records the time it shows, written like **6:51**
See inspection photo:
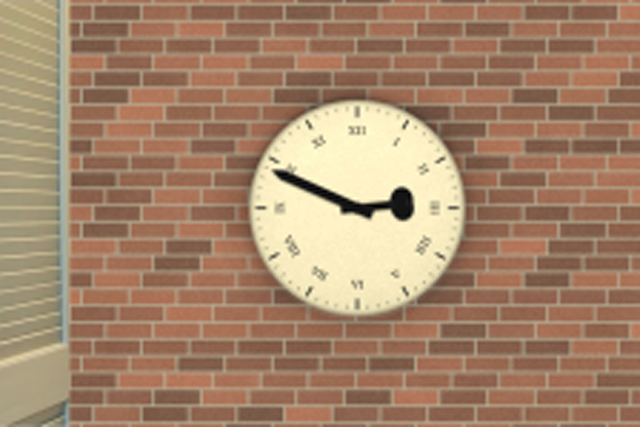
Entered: **2:49**
